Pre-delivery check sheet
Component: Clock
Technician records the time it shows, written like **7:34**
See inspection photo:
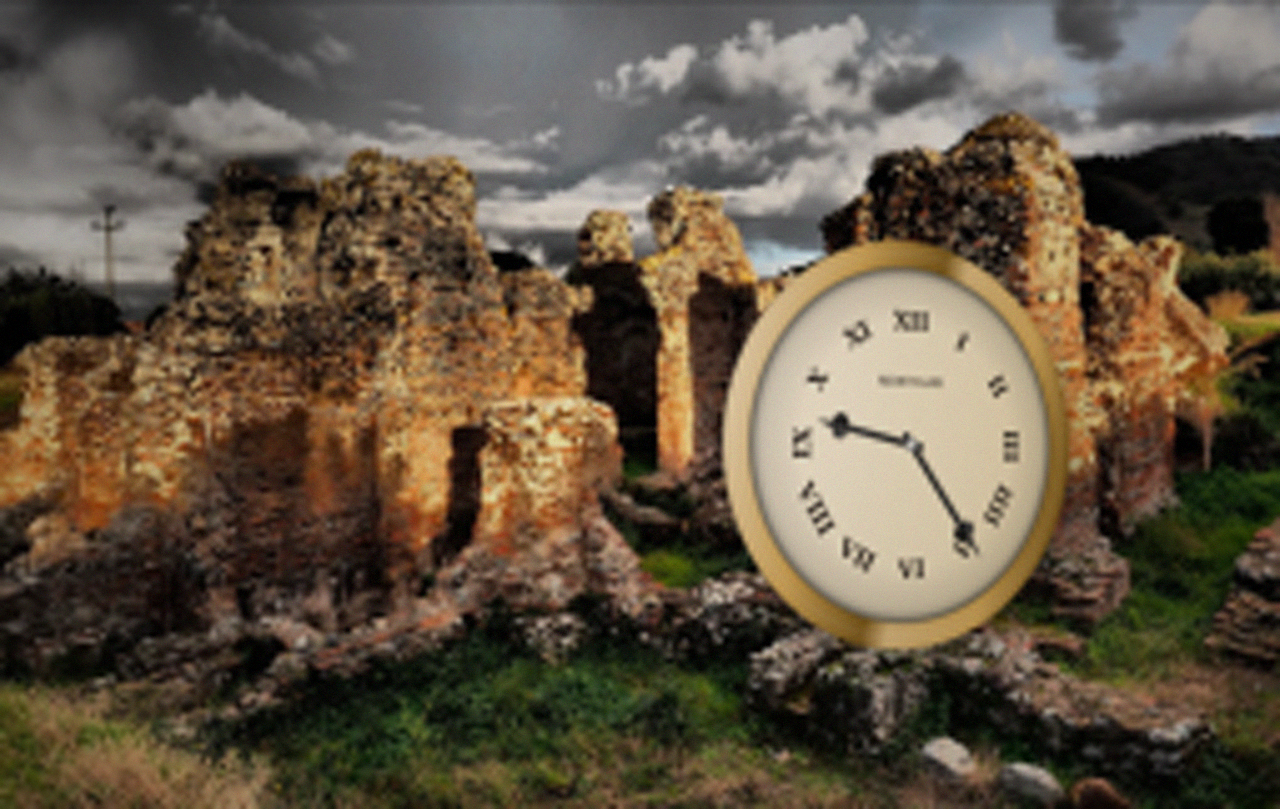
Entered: **9:24**
